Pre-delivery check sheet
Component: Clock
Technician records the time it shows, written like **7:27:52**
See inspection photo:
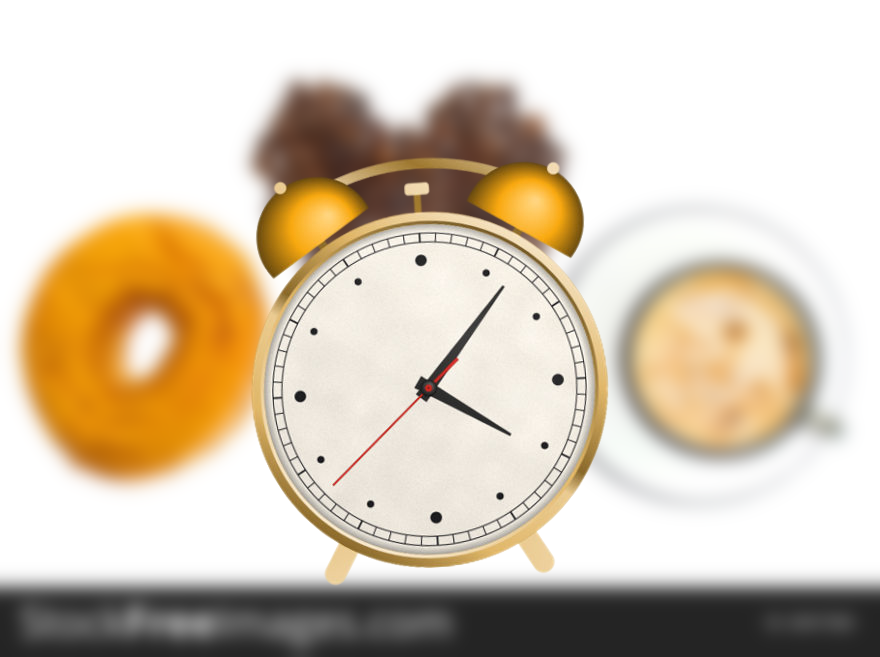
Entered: **4:06:38**
